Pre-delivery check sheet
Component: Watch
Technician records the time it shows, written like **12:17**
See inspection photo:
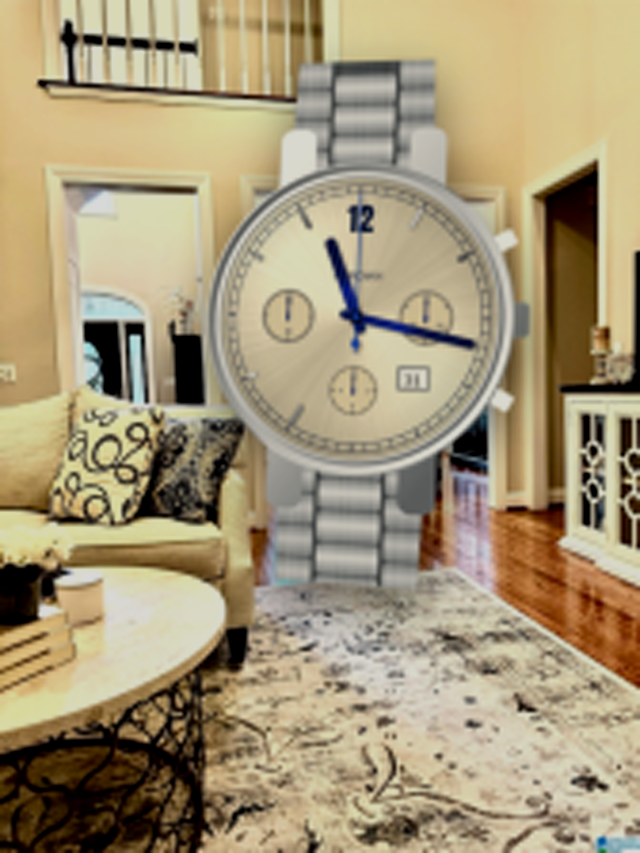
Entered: **11:17**
